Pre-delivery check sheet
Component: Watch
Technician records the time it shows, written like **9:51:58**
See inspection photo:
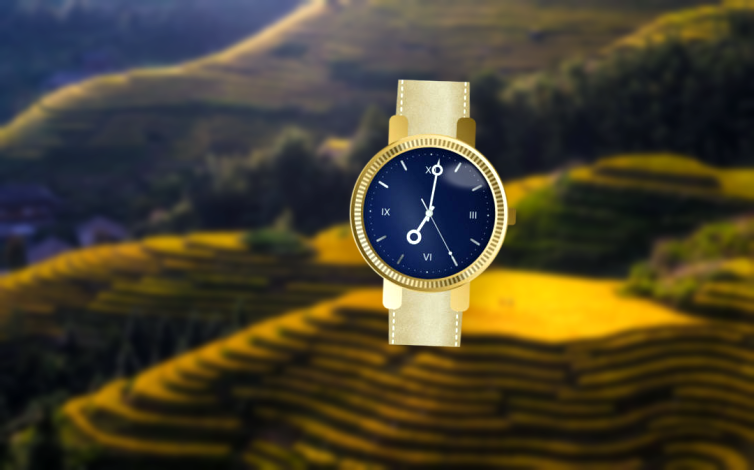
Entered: **7:01:25**
